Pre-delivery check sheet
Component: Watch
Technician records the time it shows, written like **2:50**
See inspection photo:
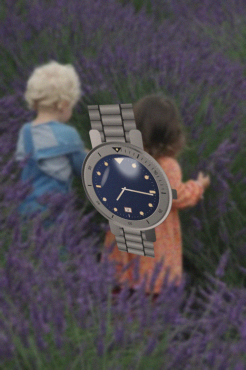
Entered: **7:16**
